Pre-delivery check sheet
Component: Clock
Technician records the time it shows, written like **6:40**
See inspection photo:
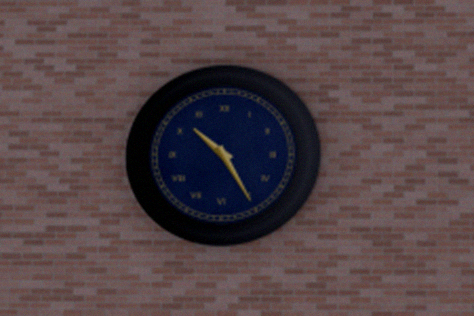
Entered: **10:25**
